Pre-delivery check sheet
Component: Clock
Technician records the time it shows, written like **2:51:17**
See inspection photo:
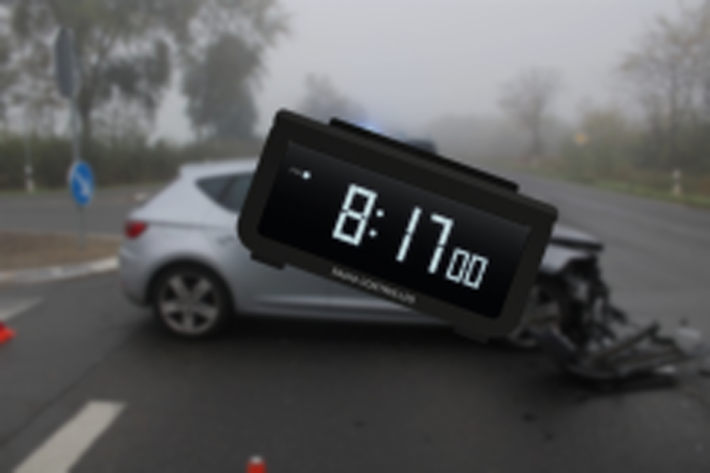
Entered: **8:17:00**
